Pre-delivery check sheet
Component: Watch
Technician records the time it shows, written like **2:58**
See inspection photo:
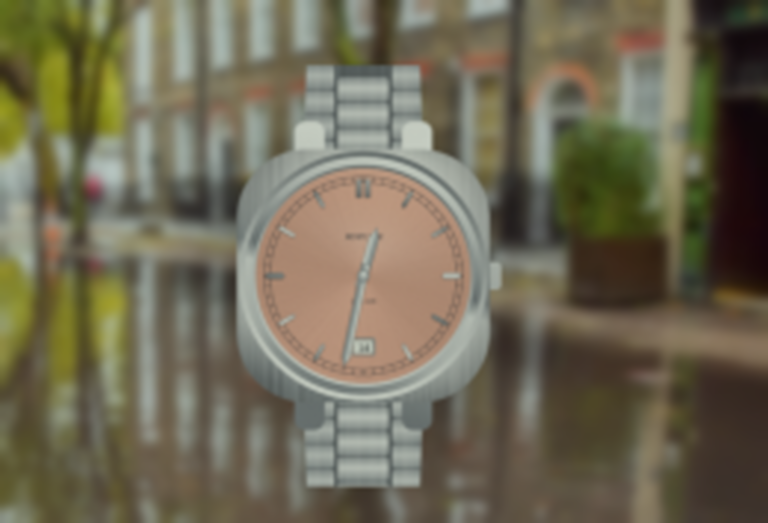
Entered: **12:32**
